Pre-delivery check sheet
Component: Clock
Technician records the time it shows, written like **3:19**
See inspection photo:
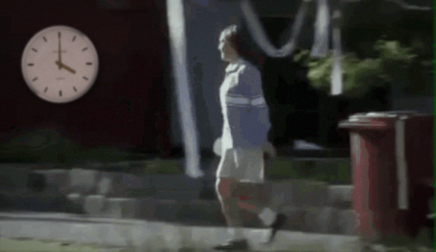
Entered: **4:00**
